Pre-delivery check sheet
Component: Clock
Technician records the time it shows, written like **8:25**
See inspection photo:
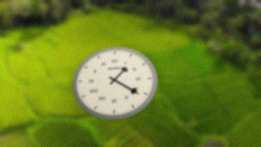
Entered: **1:21**
